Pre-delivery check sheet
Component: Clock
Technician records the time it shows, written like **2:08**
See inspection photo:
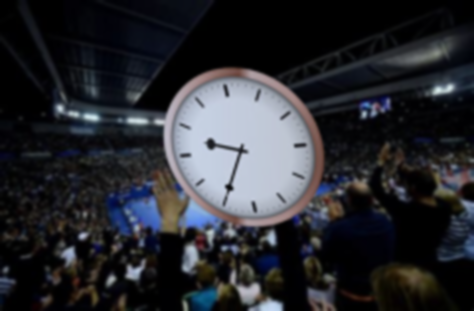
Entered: **9:35**
